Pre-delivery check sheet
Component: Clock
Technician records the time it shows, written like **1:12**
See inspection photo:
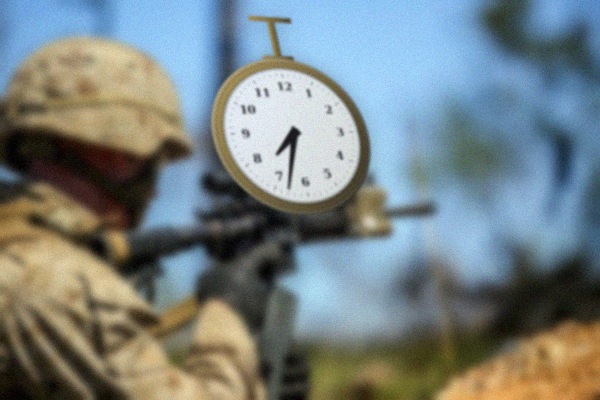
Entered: **7:33**
